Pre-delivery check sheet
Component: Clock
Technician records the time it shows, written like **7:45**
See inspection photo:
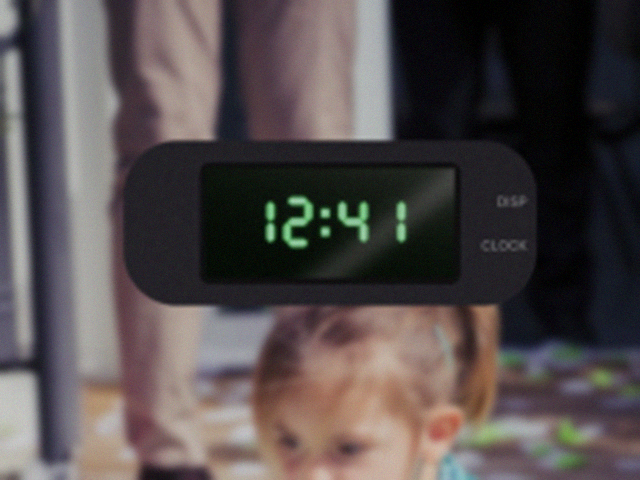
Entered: **12:41**
